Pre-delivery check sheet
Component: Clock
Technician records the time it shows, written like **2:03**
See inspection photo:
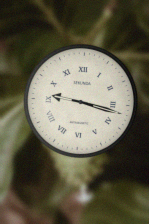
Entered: **9:17**
